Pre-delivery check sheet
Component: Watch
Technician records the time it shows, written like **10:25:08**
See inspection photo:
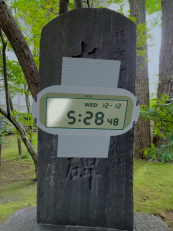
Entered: **5:28:48**
